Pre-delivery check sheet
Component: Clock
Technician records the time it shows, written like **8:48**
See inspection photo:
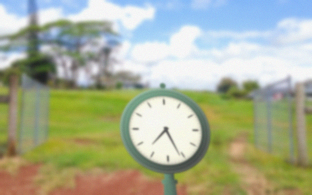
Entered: **7:26**
